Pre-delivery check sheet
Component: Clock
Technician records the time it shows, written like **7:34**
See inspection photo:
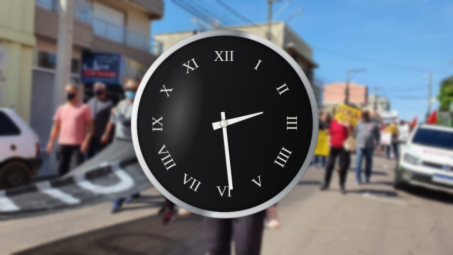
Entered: **2:29**
